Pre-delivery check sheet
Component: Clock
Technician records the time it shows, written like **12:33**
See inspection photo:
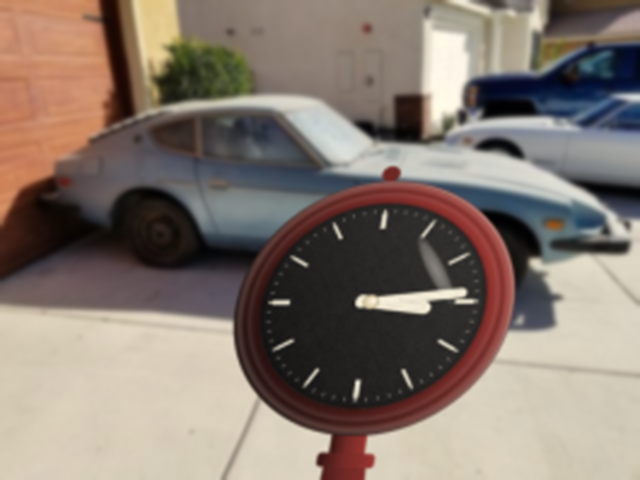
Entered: **3:14**
